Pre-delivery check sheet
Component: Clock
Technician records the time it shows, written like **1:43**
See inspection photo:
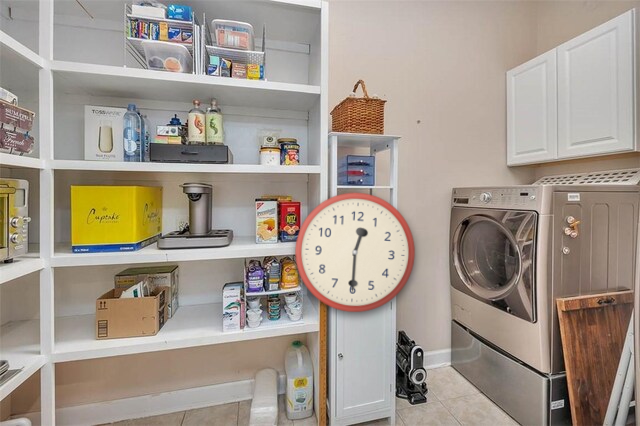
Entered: **12:30**
